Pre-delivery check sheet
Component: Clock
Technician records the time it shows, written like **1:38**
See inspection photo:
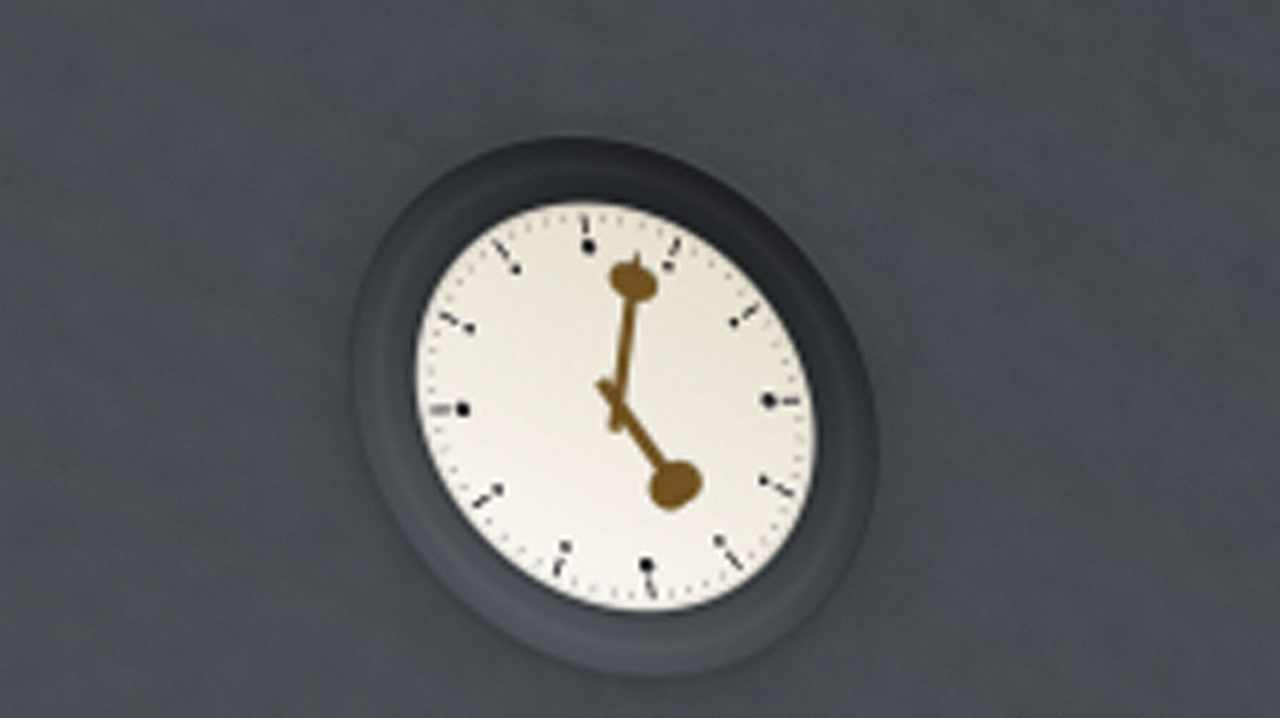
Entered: **5:03**
